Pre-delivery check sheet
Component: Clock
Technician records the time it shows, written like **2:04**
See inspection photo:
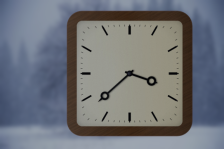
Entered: **3:38**
